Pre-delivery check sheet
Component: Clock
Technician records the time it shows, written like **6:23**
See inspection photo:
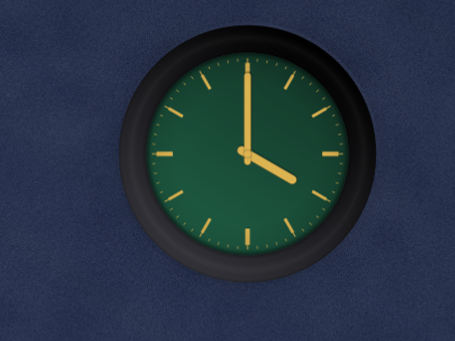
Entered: **4:00**
